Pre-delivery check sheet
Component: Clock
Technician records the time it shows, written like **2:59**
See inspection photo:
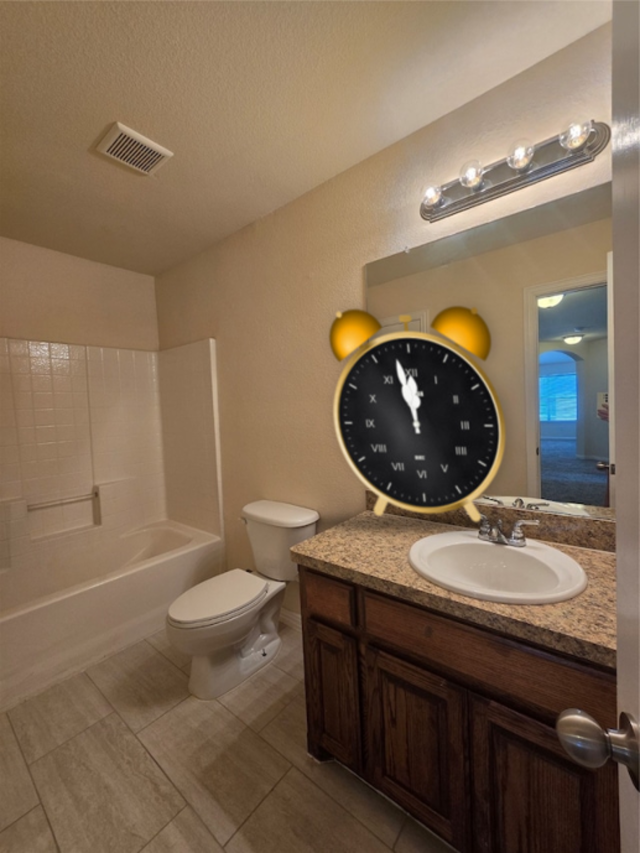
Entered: **11:58**
